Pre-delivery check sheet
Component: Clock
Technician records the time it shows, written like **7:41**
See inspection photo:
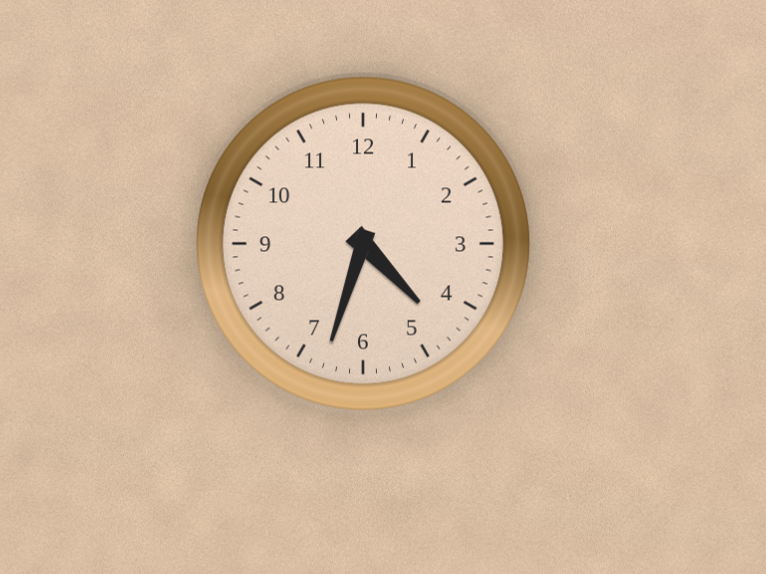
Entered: **4:33**
